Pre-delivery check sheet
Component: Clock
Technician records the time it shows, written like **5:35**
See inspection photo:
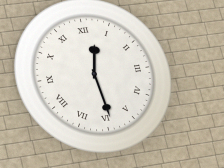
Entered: **12:29**
